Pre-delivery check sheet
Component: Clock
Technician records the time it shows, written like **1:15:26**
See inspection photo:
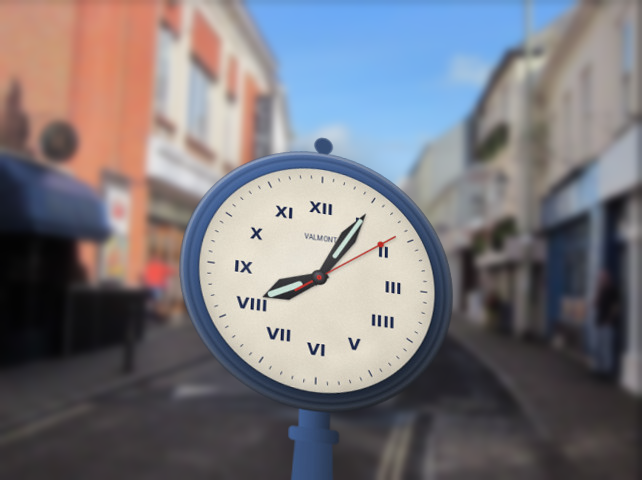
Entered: **8:05:09**
